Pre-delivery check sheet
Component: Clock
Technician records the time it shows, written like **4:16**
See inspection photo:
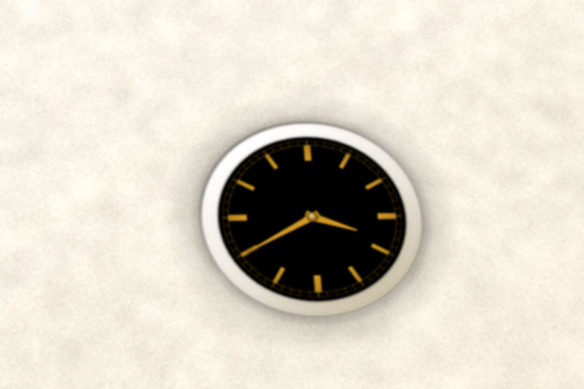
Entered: **3:40**
